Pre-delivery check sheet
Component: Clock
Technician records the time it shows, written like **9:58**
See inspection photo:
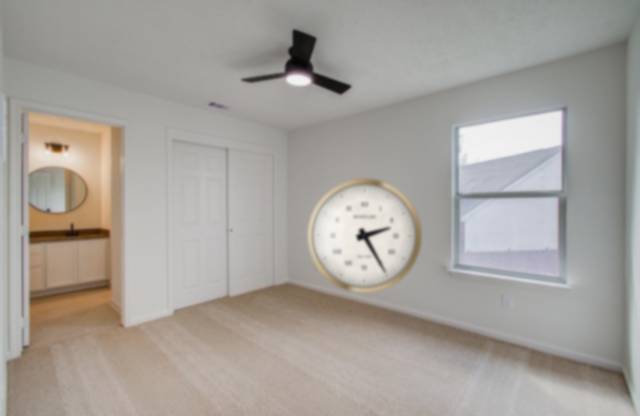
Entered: **2:25**
